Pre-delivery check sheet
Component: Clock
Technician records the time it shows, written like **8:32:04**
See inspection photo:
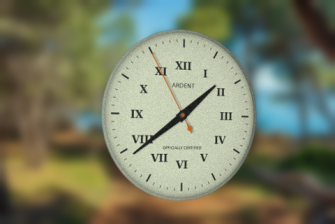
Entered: **1:38:55**
